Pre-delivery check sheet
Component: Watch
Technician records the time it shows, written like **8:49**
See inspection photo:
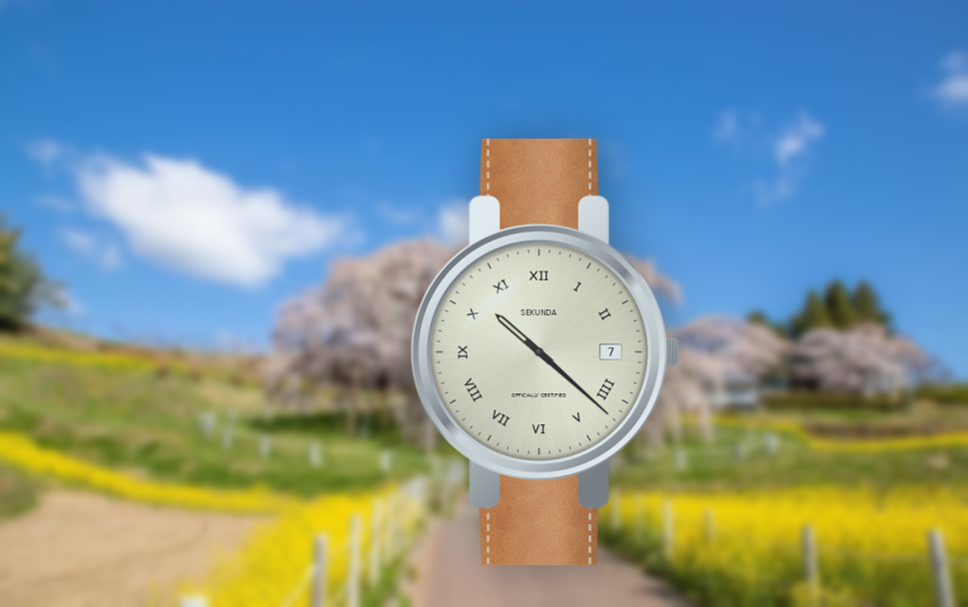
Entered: **10:22**
